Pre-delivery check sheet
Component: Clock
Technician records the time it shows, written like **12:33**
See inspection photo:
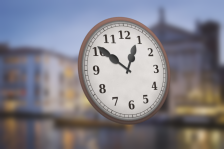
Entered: **12:51**
